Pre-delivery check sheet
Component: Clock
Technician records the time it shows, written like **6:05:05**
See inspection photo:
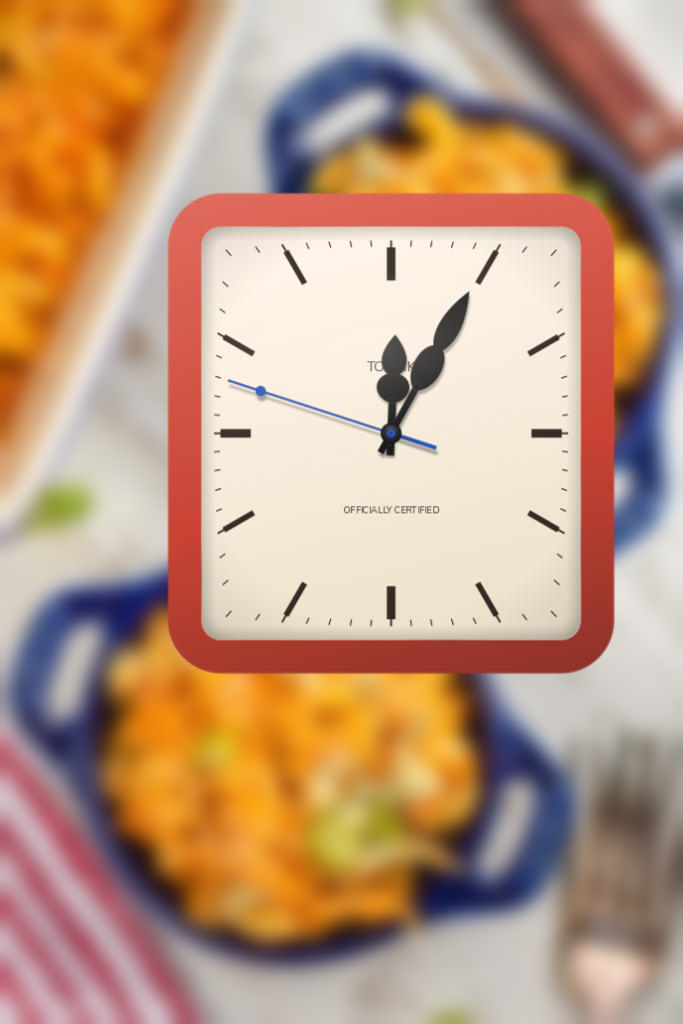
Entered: **12:04:48**
